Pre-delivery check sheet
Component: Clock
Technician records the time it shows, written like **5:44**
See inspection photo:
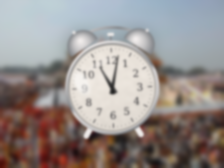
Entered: **11:02**
